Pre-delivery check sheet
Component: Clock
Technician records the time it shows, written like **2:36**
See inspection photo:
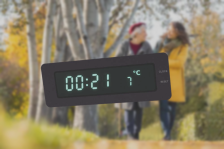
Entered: **0:21**
